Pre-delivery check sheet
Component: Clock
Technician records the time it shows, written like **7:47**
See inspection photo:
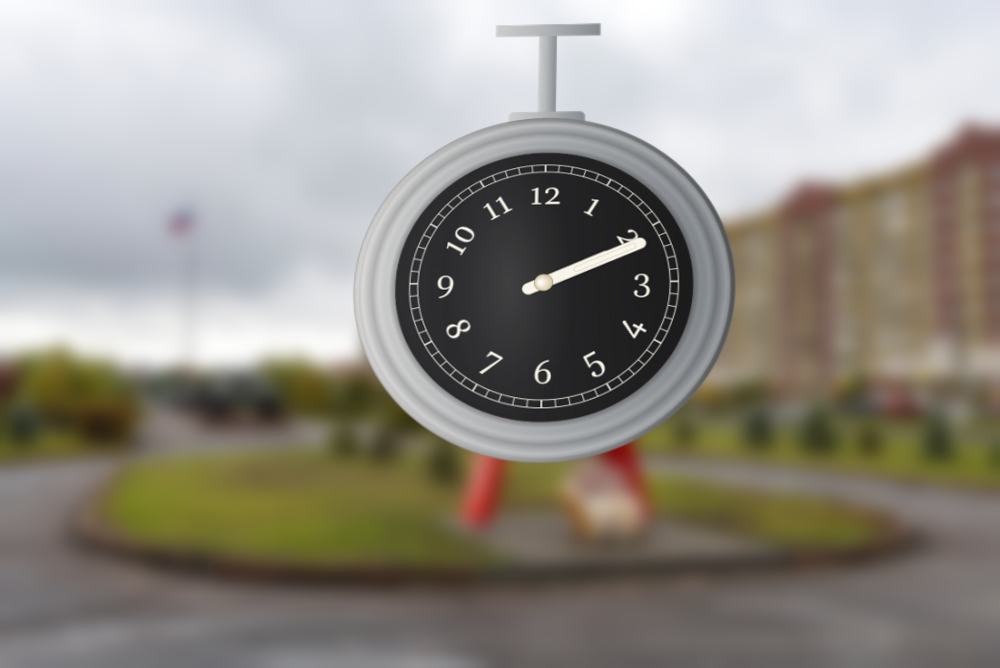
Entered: **2:11**
